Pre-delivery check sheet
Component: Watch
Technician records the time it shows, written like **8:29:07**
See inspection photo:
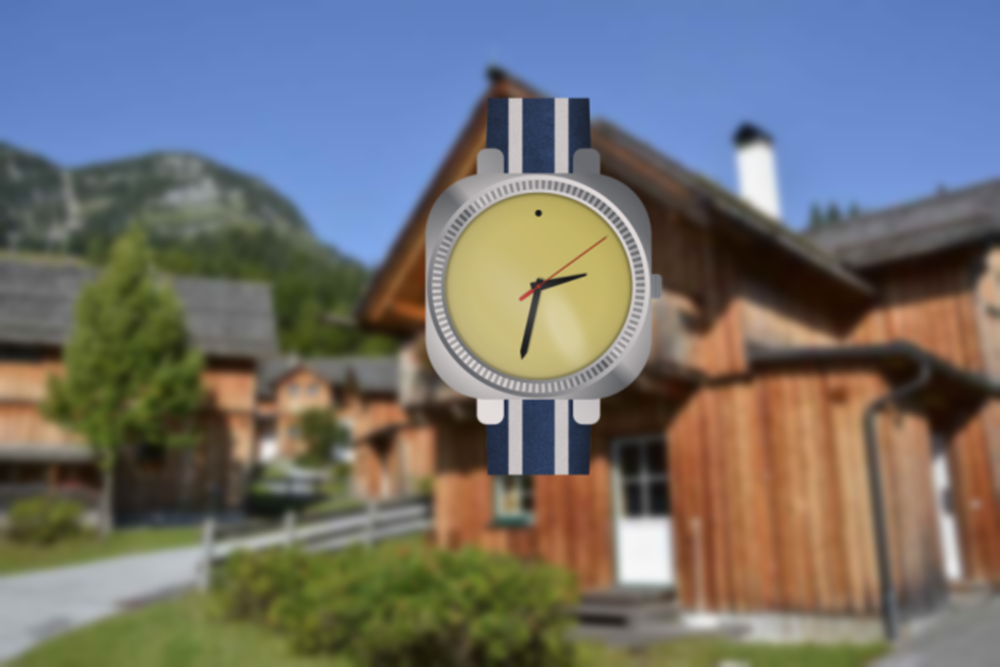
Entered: **2:32:09**
